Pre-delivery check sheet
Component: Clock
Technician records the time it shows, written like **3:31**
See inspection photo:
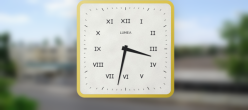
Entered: **3:32**
